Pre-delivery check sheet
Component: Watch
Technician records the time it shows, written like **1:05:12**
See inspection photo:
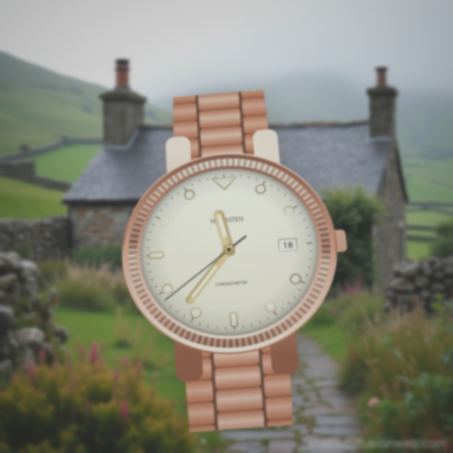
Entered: **11:36:39**
